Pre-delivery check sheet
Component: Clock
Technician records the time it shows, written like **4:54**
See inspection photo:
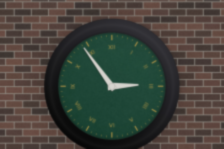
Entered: **2:54**
